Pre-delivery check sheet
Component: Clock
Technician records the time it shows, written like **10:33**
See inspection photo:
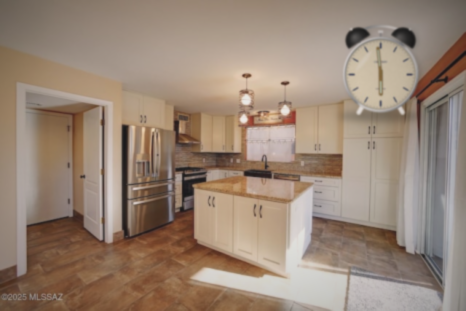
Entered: **5:59**
